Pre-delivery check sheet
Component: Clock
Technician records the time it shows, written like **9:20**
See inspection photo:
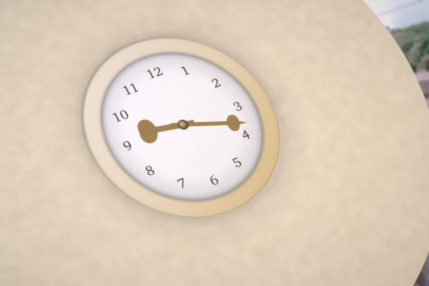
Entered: **9:18**
